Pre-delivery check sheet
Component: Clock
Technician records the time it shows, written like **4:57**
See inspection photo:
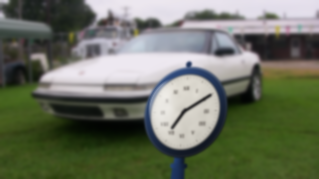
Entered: **7:10**
